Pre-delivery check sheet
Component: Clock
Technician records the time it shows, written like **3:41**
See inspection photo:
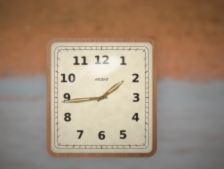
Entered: **1:44**
